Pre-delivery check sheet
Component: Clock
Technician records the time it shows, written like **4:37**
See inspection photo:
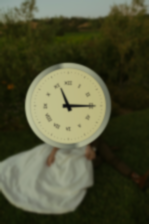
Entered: **11:15**
